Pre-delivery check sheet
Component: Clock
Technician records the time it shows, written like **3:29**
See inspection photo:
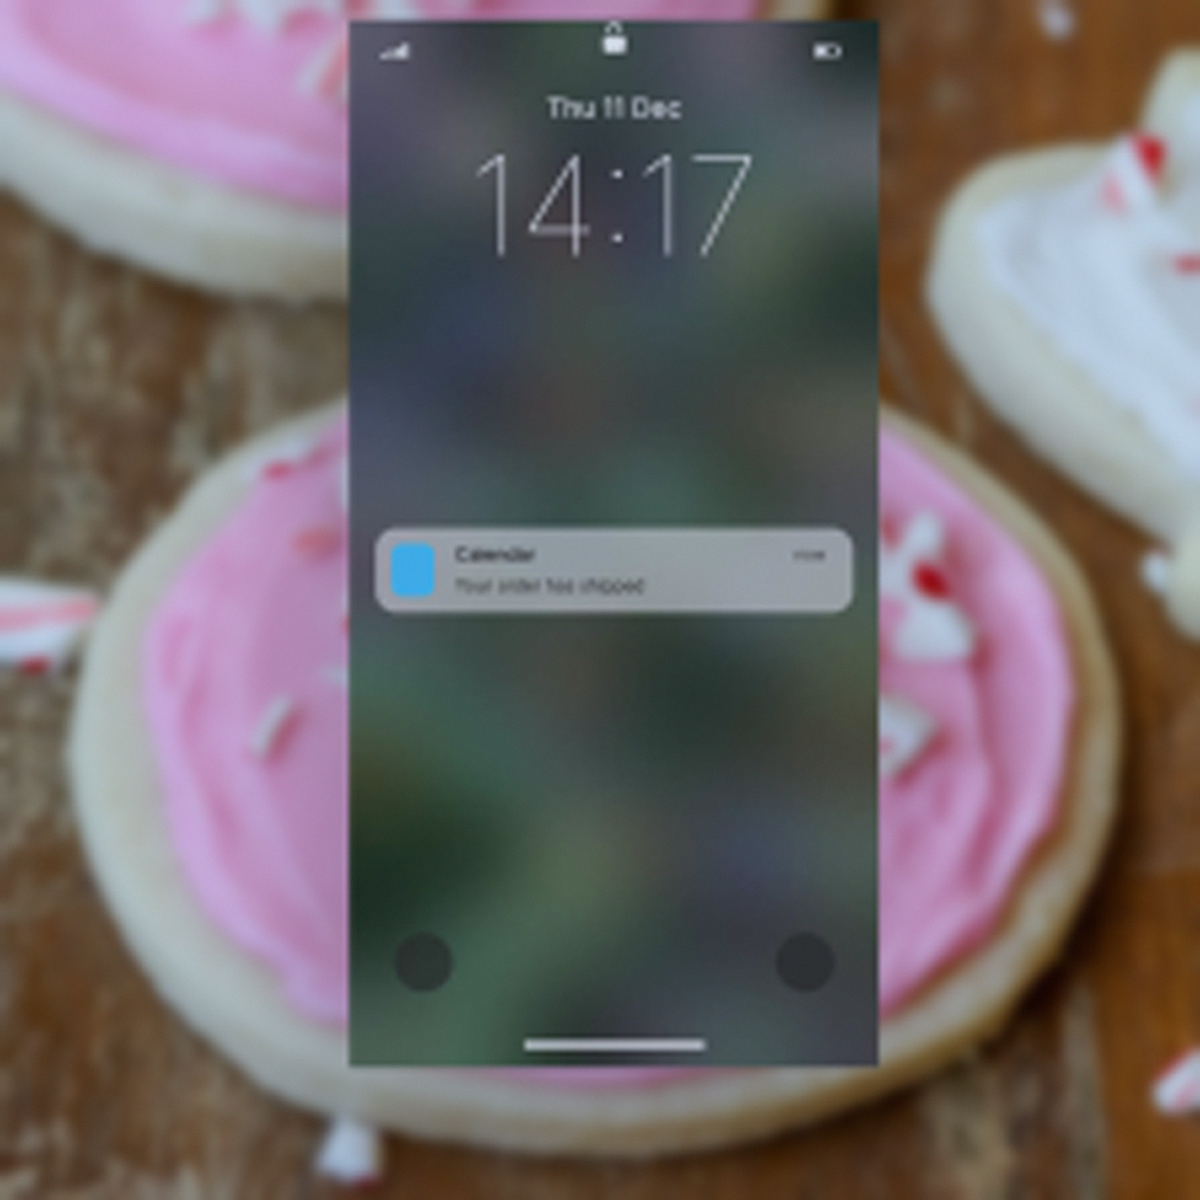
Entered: **14:17**
